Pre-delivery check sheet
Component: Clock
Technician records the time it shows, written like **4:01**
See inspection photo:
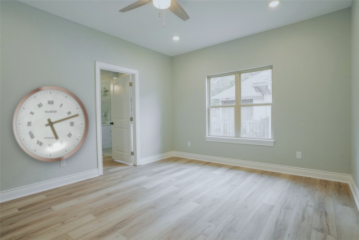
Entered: **5:12**
